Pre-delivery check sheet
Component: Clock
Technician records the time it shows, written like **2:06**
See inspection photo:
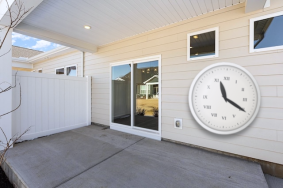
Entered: **11:20**
